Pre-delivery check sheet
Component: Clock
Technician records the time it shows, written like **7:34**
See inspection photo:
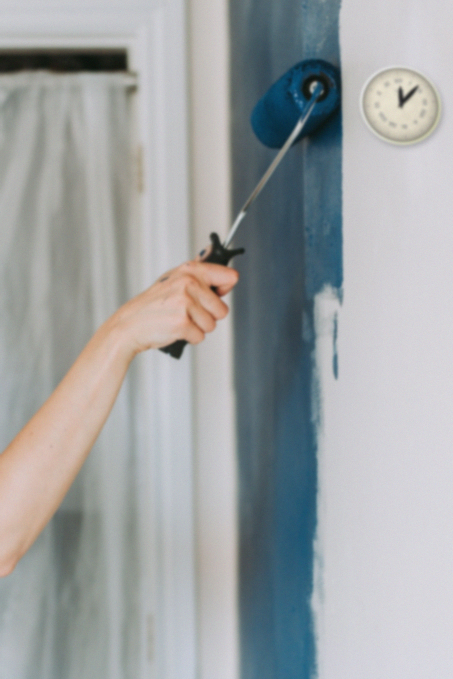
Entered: **12:08**
